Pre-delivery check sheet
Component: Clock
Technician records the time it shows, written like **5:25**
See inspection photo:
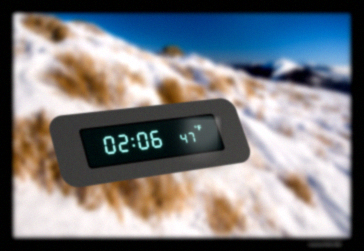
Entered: **2:06**
